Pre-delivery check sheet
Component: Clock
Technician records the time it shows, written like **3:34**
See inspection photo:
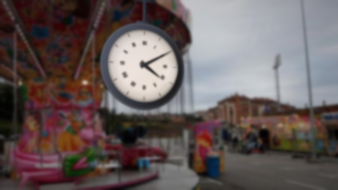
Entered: **4:10**
